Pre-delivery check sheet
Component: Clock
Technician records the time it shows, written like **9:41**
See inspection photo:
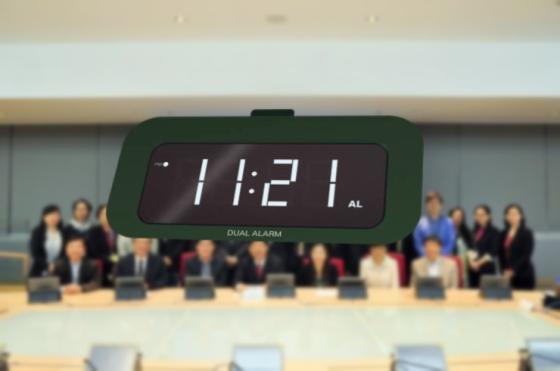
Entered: **11:21**
